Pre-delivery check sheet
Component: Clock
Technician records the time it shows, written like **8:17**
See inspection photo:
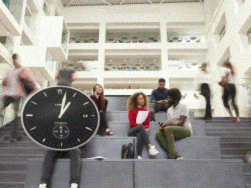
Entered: **1:02**
